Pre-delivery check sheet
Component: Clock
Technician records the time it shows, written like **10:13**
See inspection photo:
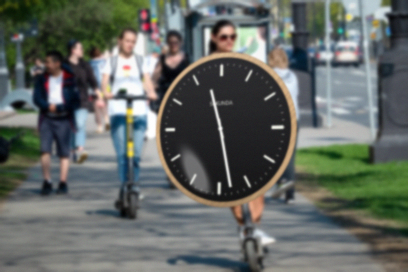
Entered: **11:28**
